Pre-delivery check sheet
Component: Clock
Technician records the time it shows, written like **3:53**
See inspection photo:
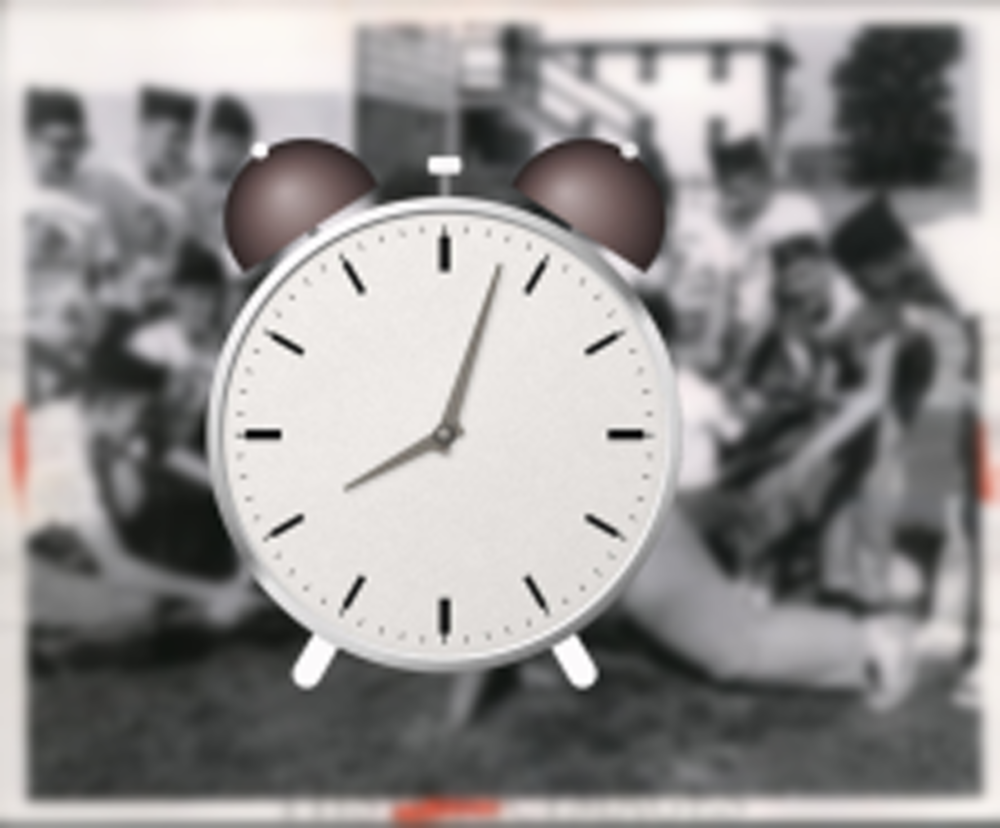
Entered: **8:03**
